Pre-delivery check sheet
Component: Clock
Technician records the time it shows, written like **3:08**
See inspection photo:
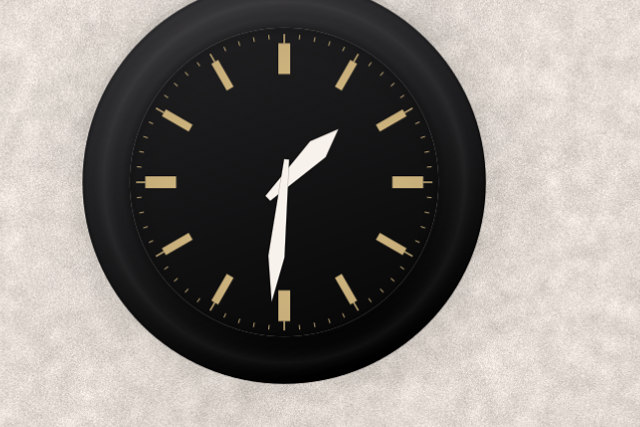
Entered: **1:31**
